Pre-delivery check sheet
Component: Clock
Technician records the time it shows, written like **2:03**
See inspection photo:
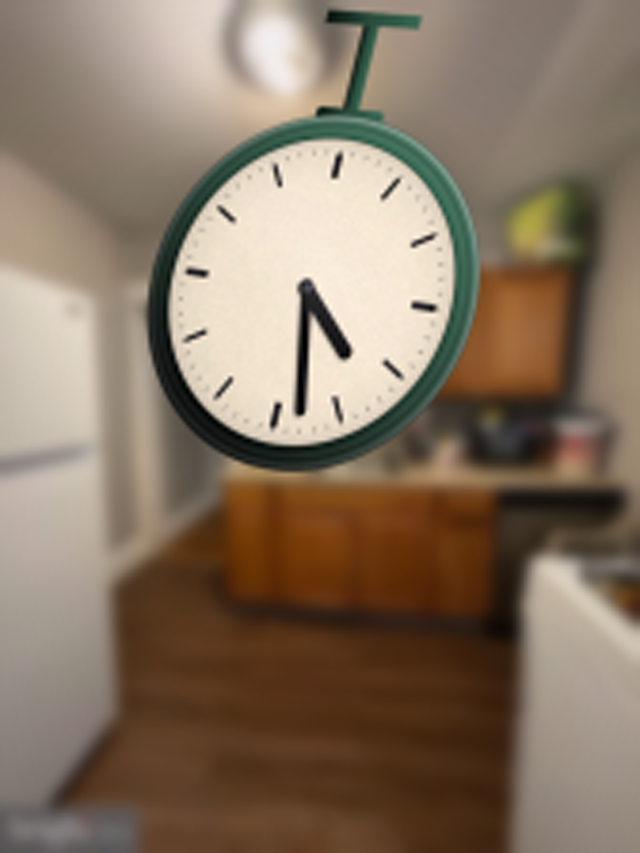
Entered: **4:28**
